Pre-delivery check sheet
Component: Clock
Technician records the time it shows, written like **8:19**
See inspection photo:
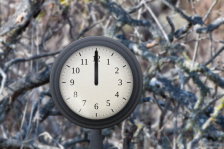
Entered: **12:00**
